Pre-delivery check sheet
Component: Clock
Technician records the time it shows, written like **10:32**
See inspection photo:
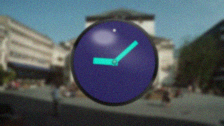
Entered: **9:08**
